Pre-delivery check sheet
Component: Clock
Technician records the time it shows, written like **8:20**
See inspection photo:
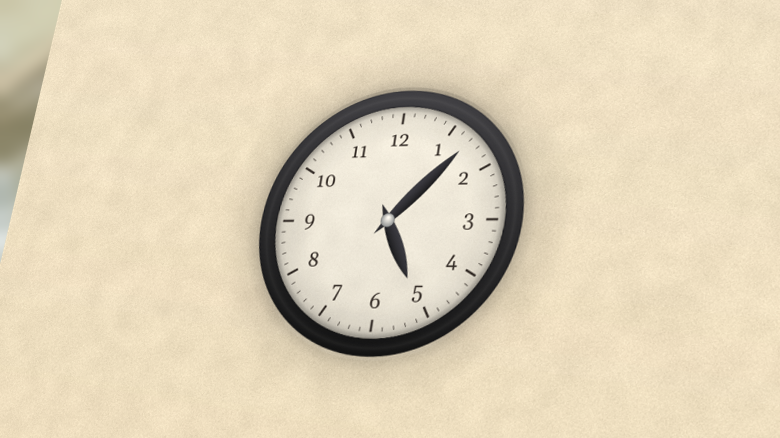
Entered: **5:07**
